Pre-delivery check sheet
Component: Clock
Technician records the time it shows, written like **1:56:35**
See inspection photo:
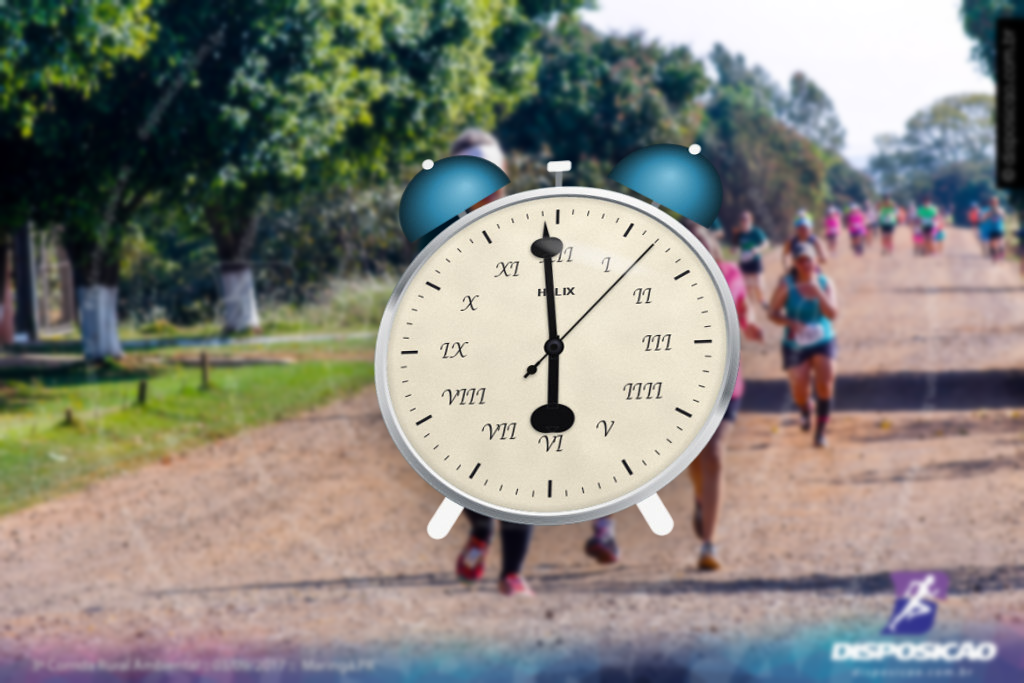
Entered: **5:59:07**
